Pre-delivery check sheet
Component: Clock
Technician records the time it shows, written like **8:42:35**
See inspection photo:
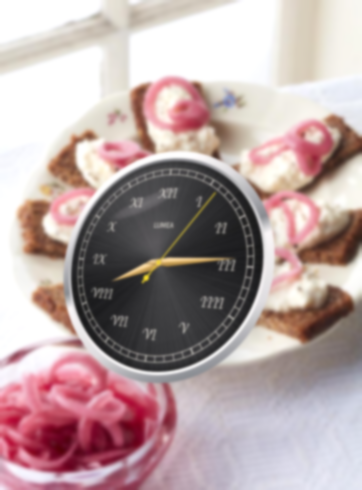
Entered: **8:14:06**
